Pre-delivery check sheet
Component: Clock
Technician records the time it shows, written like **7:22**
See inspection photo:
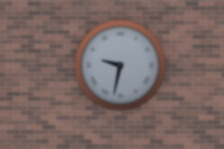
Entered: **9:32**
